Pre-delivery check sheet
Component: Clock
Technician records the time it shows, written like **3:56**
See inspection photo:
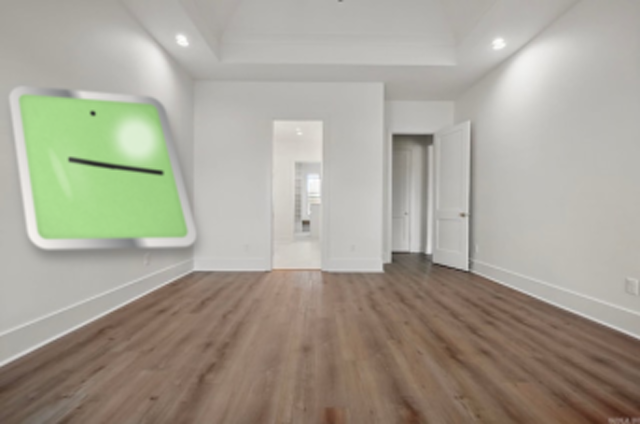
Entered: **9:16**
